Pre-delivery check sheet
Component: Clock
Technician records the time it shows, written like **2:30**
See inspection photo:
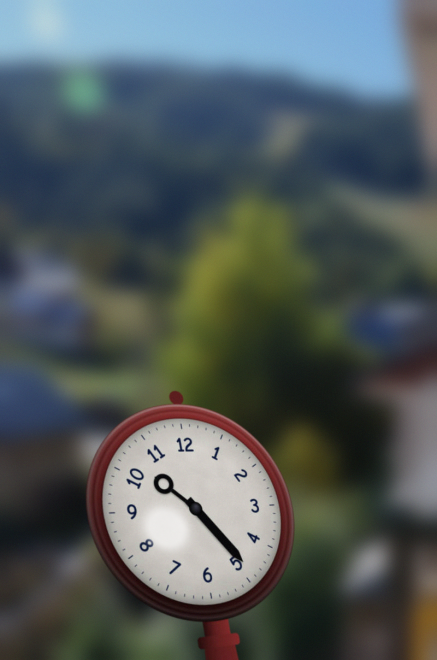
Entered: **10:24**
